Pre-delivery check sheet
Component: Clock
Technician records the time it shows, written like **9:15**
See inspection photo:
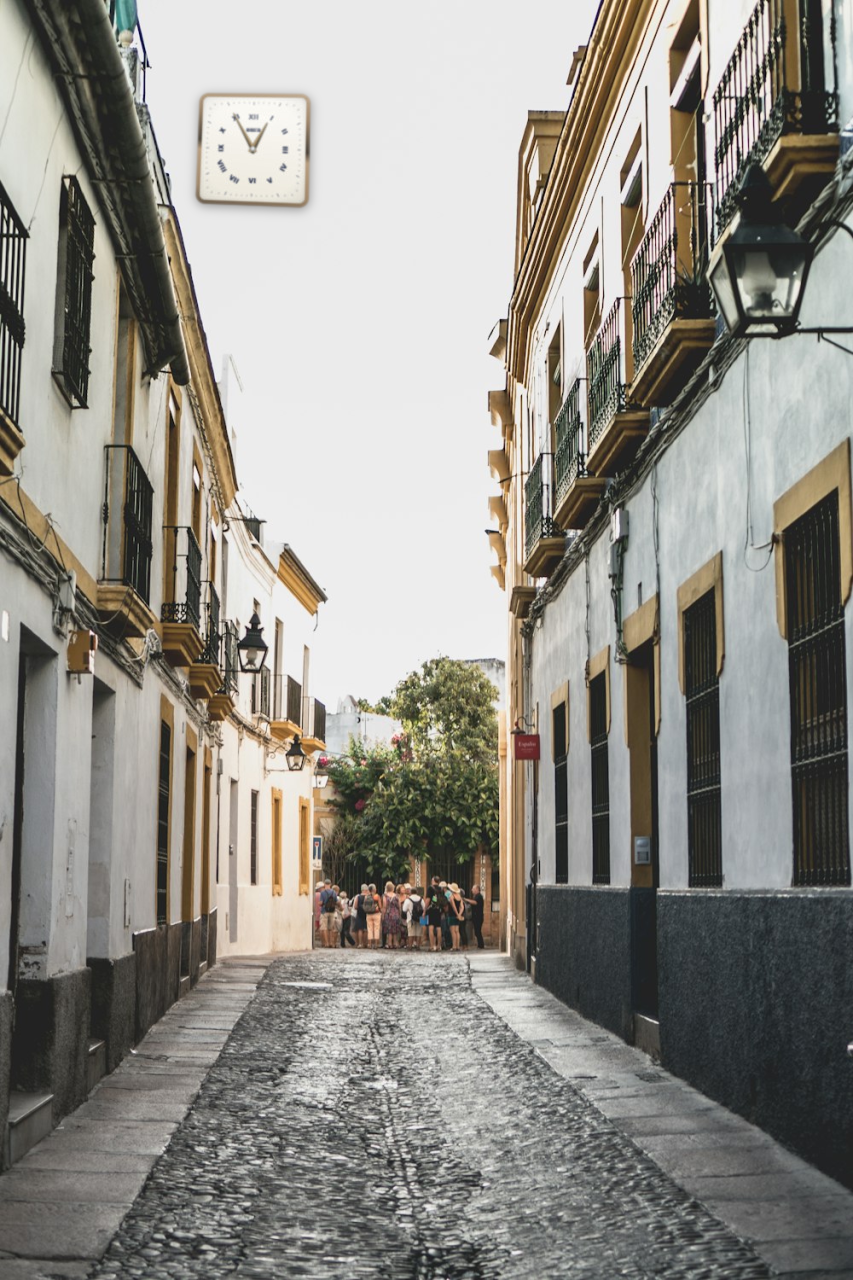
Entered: **12:55**
